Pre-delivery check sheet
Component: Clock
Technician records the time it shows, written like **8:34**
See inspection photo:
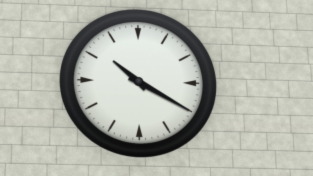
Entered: **10:20**
